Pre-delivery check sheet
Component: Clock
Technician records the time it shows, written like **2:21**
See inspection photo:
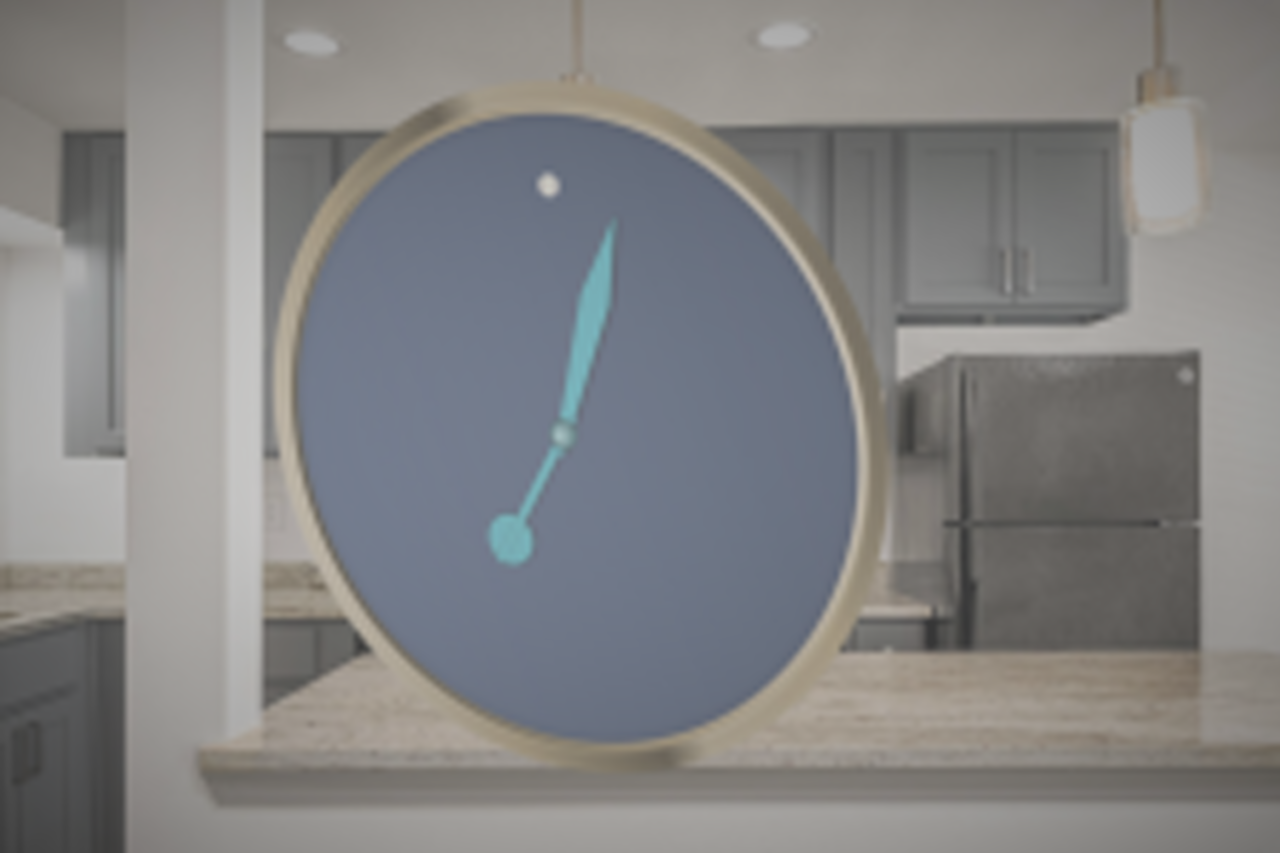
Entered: **7:03**
